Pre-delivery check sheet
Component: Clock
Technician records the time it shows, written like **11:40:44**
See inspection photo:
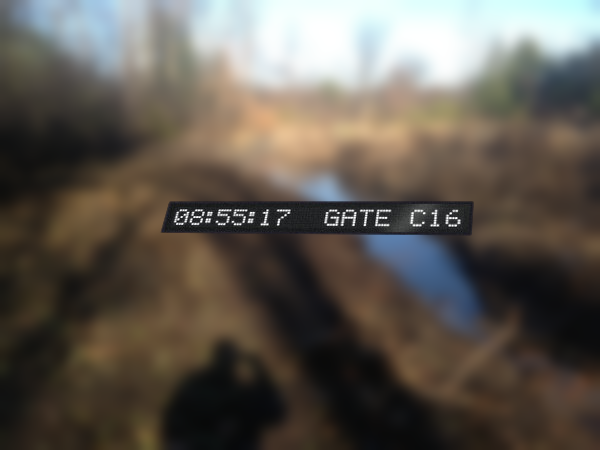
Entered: **8:55:17**
